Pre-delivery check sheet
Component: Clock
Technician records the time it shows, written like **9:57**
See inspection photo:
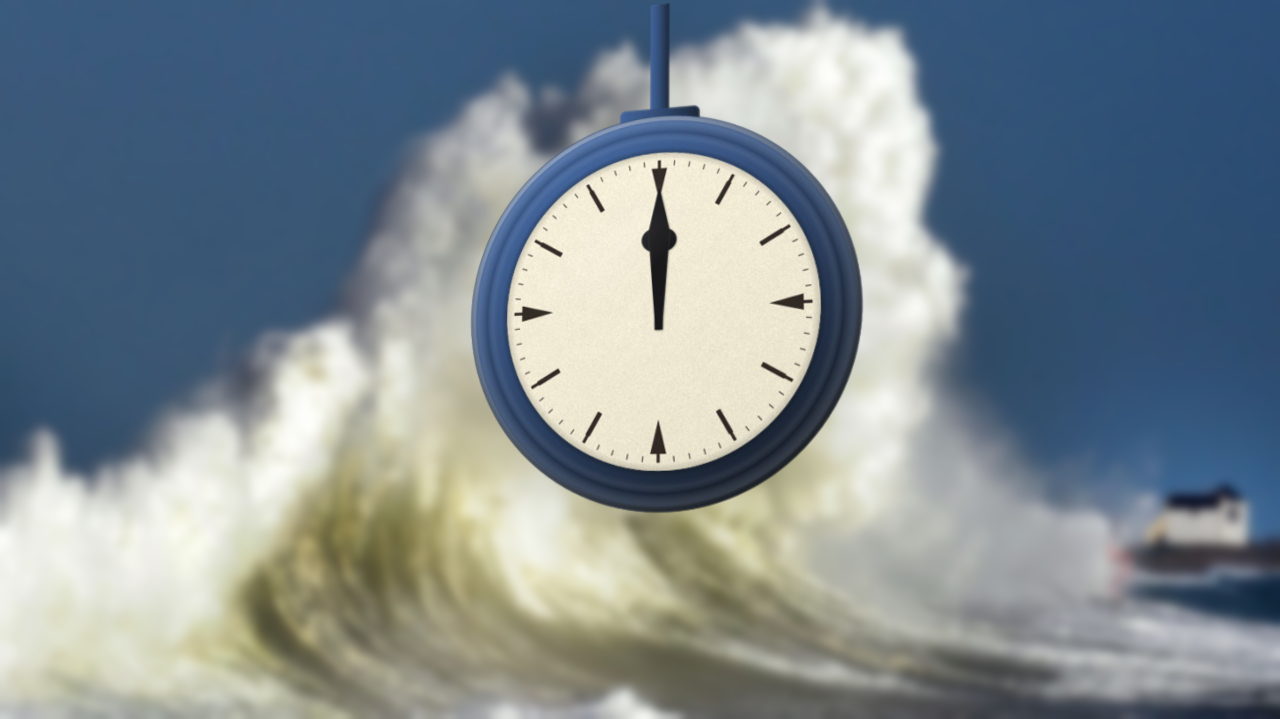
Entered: **12:00**
